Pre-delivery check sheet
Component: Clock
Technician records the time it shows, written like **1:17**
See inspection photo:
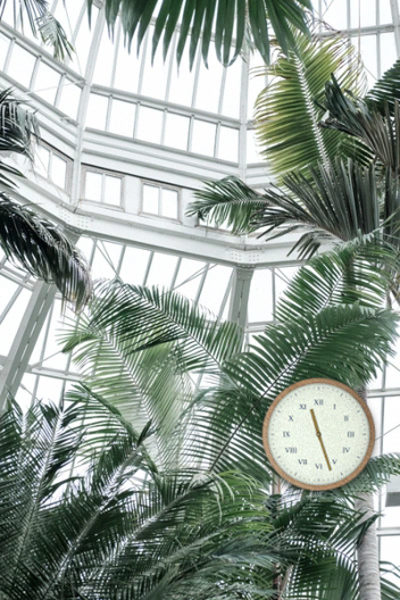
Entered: **11:27**
